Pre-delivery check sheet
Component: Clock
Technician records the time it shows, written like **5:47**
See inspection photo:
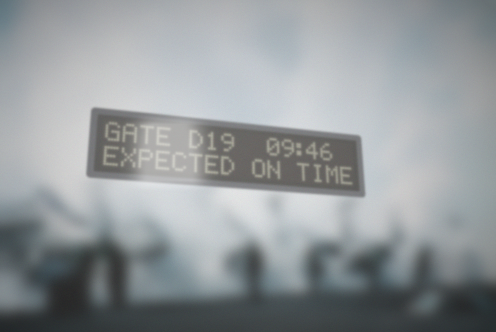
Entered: **9:46**
